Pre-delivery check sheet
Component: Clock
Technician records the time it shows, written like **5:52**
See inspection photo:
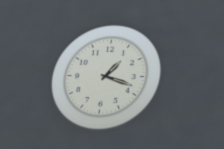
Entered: **1:18**
